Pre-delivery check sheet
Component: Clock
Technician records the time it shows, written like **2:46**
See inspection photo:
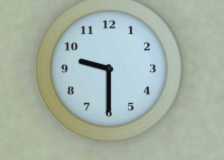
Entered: **9:30**
